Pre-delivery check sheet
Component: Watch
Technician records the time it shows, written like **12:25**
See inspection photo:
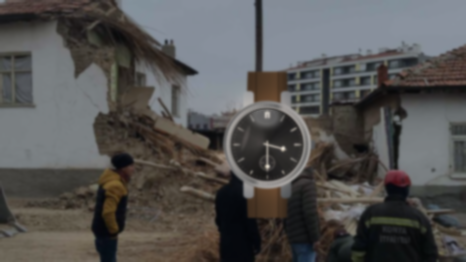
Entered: **3:30**
